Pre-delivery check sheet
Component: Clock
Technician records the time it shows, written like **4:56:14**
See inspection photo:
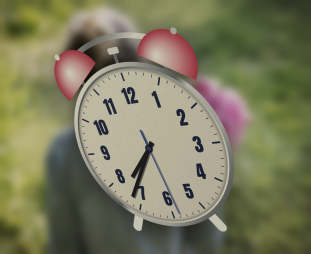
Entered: **7:36:29**
